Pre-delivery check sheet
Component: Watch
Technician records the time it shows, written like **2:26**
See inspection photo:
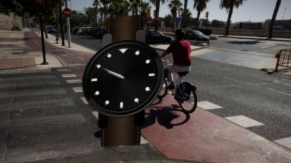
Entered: **9:50**
